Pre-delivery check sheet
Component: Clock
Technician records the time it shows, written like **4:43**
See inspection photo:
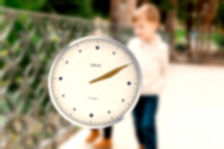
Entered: **2:10**
